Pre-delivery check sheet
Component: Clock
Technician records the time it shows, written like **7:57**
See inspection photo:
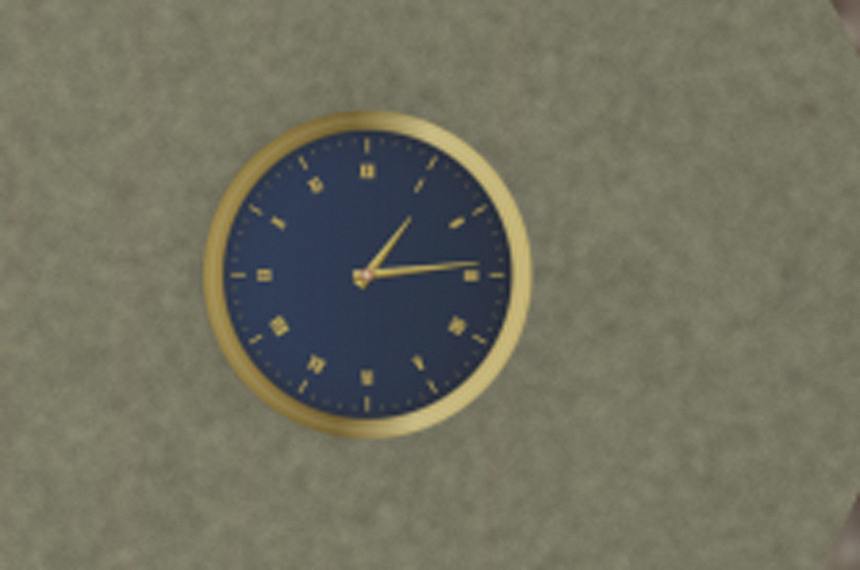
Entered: **1:14**
